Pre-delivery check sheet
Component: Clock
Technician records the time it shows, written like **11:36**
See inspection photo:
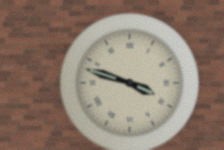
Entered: **3:48**
